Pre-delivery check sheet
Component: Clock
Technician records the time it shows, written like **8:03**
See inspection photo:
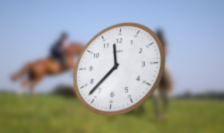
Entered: **11:37**
